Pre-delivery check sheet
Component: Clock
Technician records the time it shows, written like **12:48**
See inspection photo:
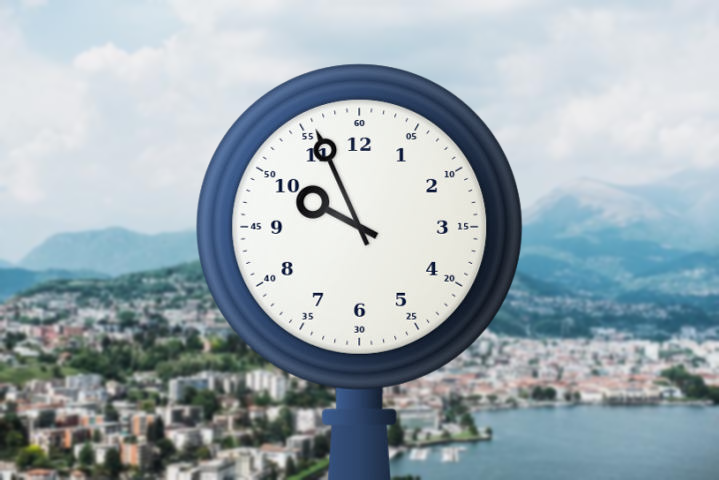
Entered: **9:56**
